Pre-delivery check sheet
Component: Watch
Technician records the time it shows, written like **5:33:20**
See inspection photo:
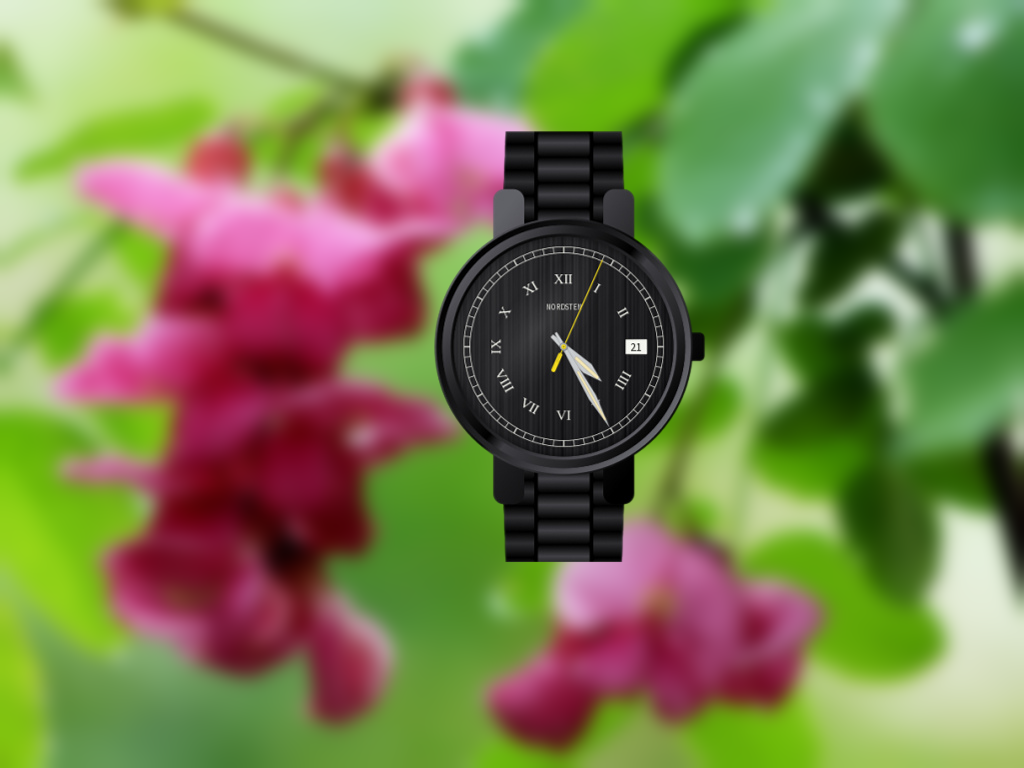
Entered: **4:25:04**
